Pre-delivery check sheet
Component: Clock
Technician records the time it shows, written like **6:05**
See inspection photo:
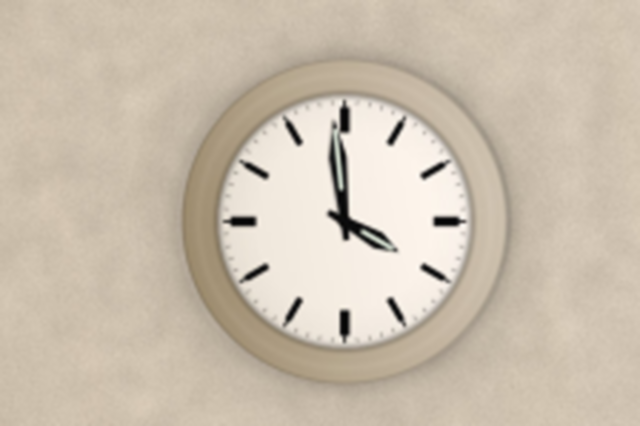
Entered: **3:59**
